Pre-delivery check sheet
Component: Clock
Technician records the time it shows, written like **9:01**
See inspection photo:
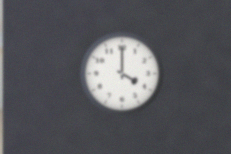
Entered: **4:00**
